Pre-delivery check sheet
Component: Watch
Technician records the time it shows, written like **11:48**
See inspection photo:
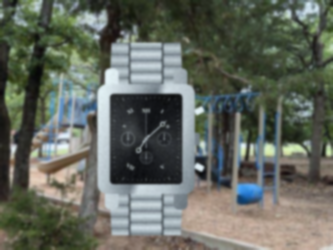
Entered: **7:08**
